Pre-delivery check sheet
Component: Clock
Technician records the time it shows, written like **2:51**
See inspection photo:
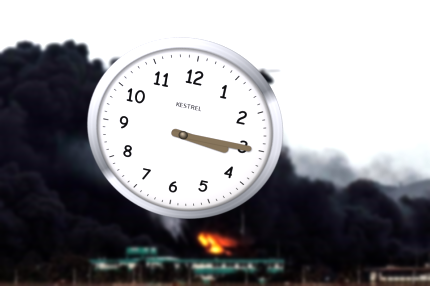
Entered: **3:15**
